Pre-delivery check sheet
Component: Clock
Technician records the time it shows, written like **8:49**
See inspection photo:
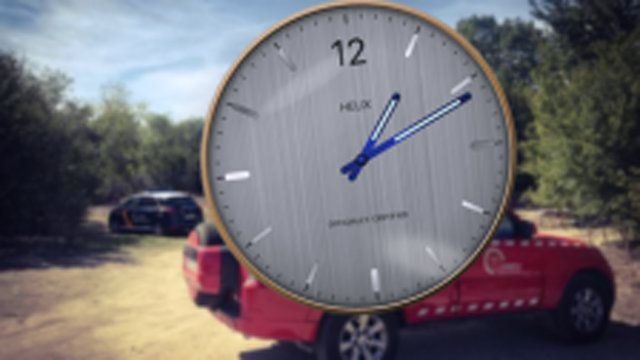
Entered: **1:11**
